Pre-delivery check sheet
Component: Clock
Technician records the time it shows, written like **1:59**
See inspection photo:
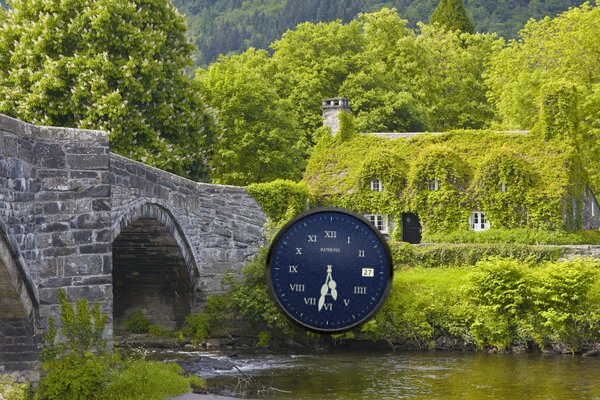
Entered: **5:32**
